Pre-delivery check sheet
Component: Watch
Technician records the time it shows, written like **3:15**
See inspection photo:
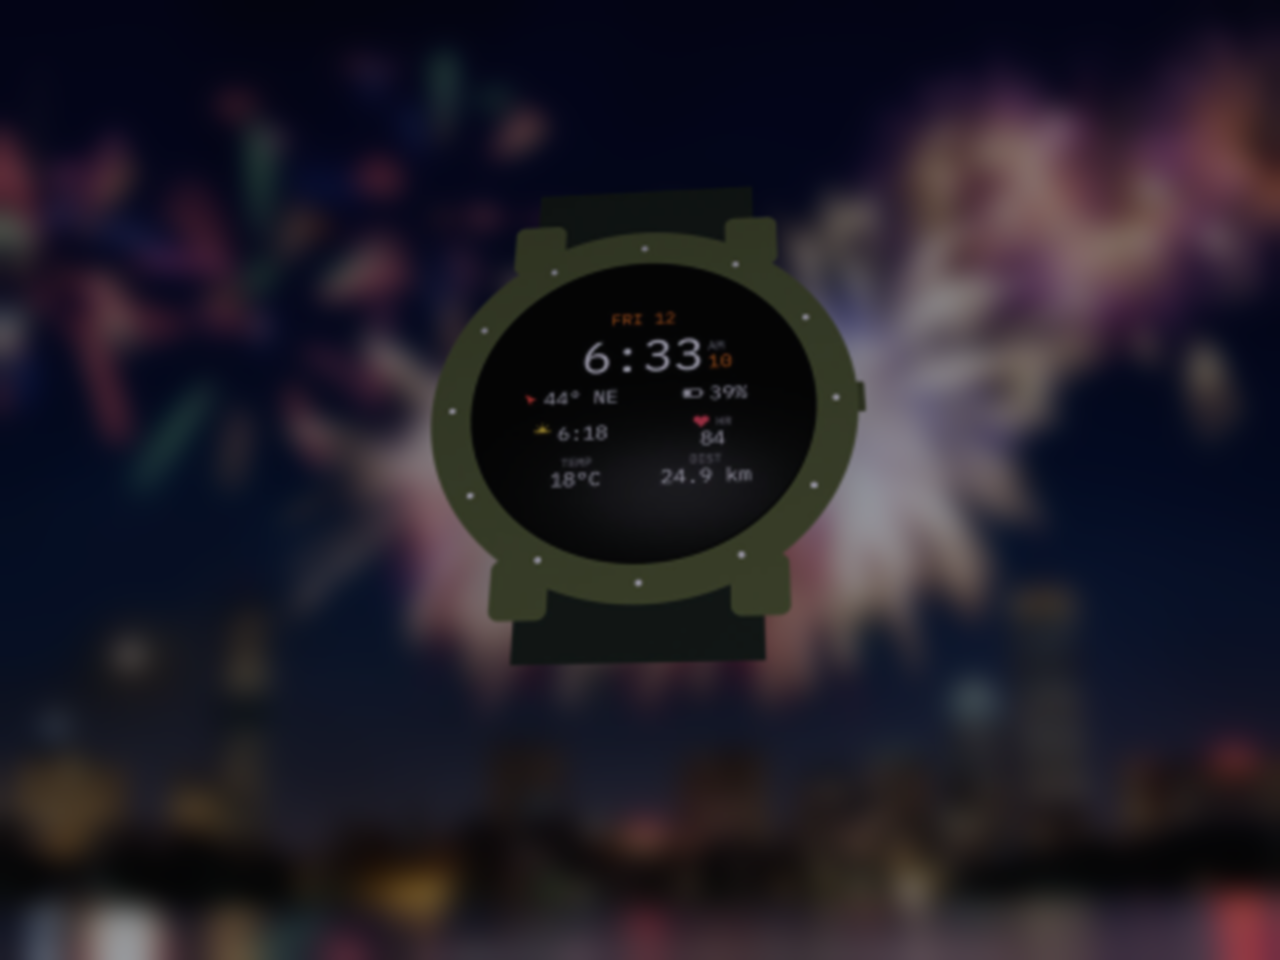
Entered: **6:33**
